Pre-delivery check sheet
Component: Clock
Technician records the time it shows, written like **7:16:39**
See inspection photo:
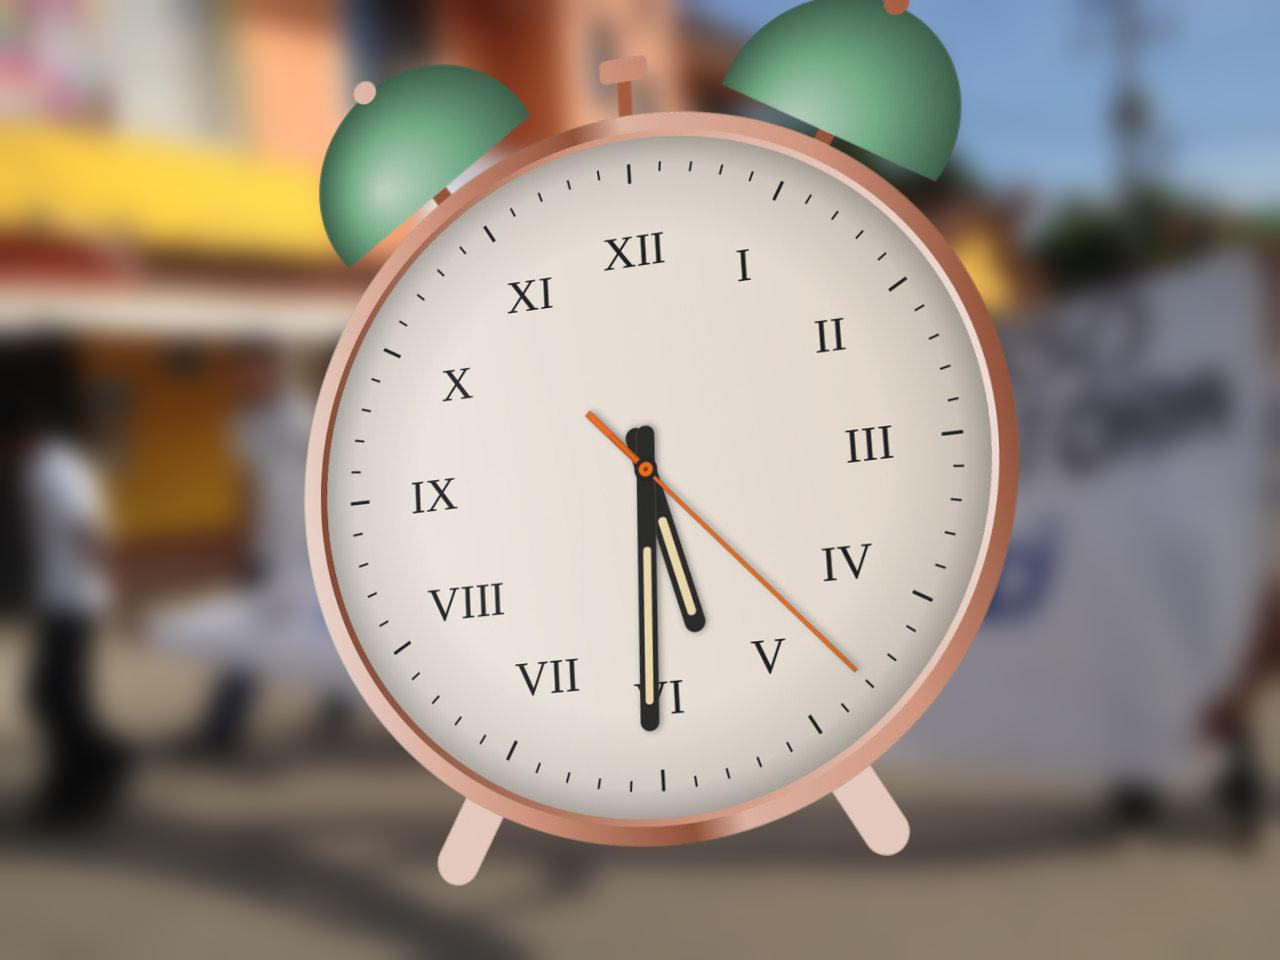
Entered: **5:30:23**
